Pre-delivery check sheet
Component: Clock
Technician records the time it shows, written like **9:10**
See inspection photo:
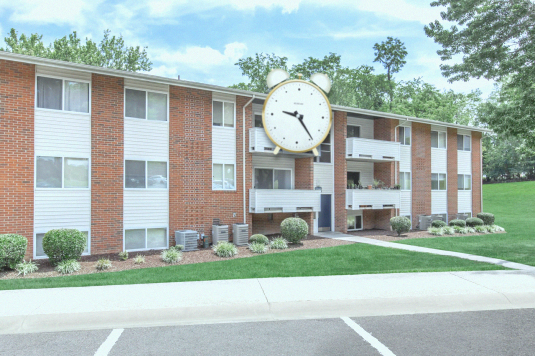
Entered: **9:24**
